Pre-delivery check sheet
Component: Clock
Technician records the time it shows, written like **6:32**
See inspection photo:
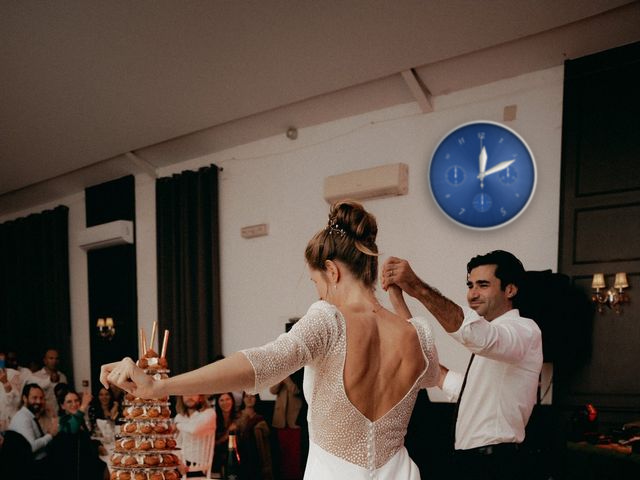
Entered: **12:11**
